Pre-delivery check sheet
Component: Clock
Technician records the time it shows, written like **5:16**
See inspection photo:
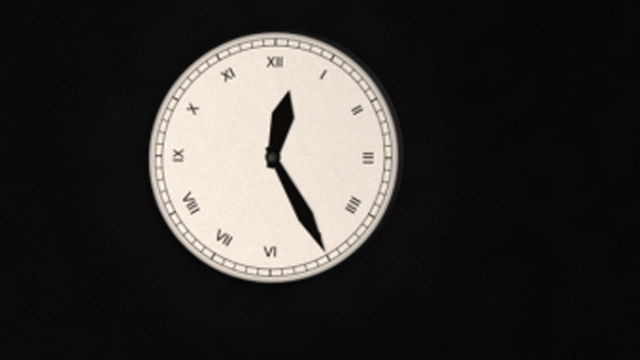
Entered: **12:25**
